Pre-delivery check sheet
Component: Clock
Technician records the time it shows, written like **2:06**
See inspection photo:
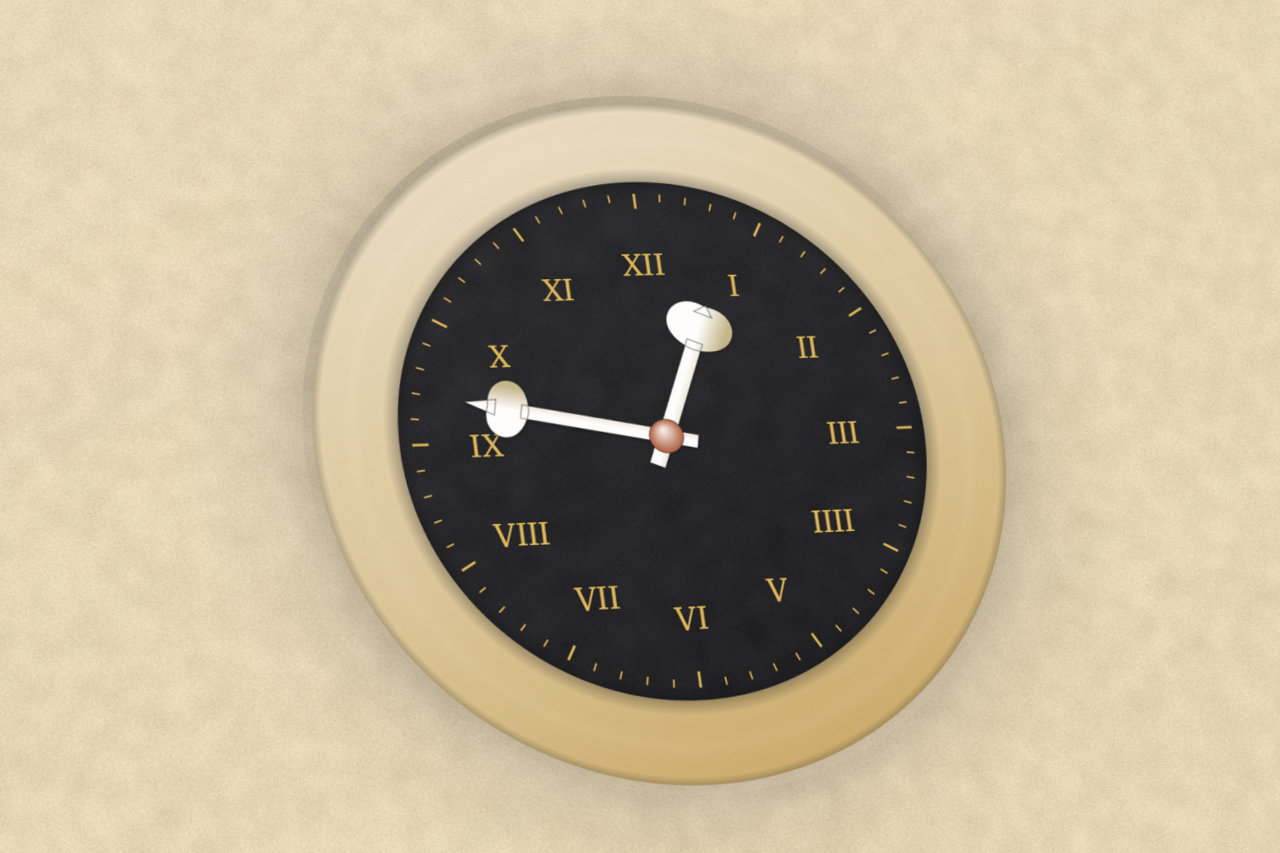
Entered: **12:47**
